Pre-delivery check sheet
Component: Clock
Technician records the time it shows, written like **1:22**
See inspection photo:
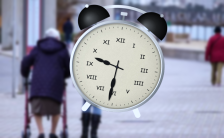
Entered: **9:31**
